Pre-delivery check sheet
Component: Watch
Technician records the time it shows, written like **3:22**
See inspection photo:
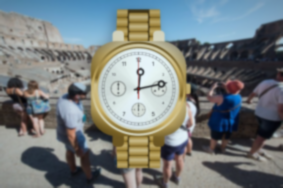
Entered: **12:13**
